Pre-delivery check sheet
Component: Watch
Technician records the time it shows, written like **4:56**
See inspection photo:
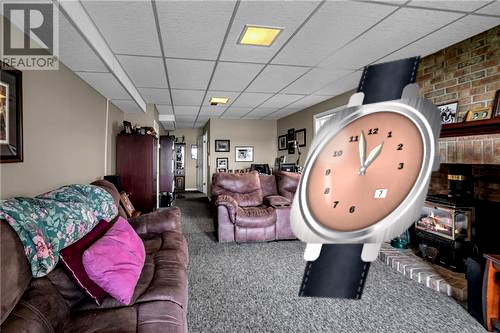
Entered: **12:57**
